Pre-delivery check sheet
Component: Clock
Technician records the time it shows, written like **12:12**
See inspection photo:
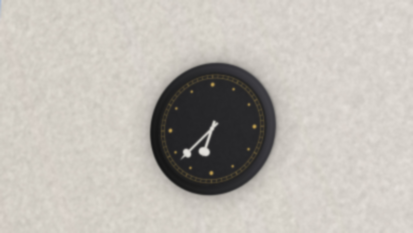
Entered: **6:38**
